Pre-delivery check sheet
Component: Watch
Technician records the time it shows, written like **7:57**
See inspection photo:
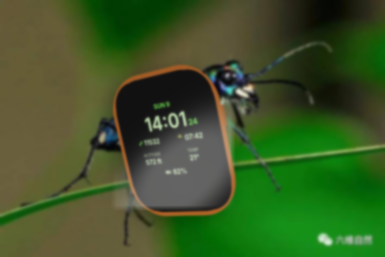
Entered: **14:01**
